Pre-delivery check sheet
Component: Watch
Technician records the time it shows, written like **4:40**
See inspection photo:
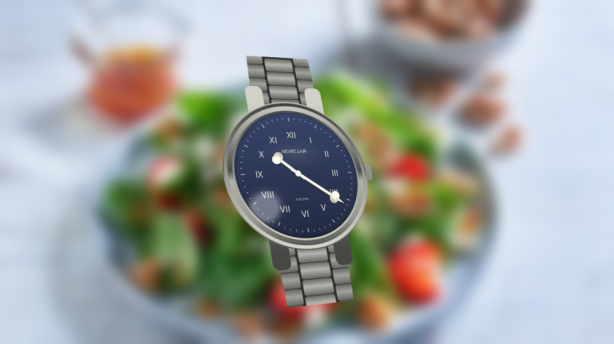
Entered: **10:21**
